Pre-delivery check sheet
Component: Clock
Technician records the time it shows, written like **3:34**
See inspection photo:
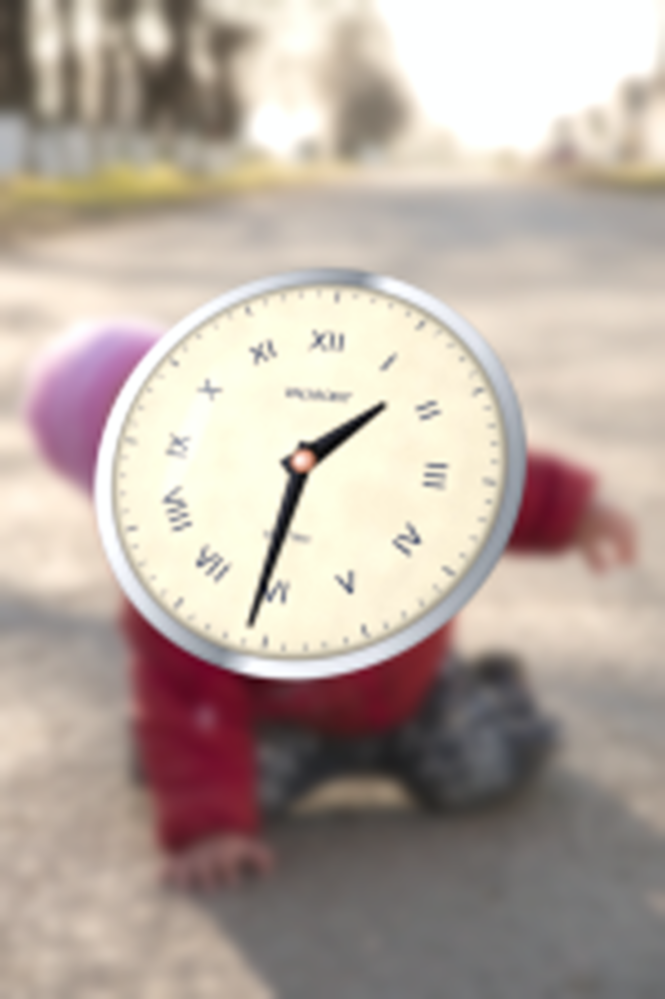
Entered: **1:31**
